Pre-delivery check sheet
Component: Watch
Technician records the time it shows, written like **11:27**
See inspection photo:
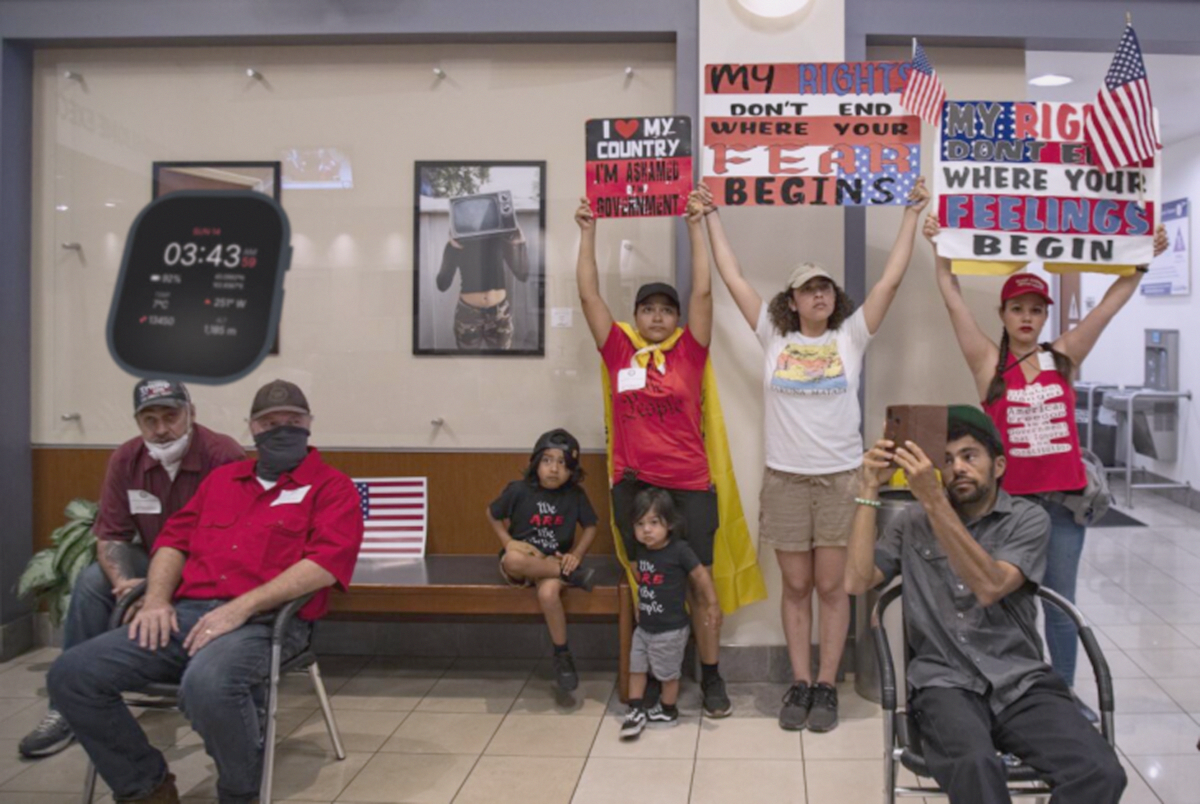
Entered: **3:43**
